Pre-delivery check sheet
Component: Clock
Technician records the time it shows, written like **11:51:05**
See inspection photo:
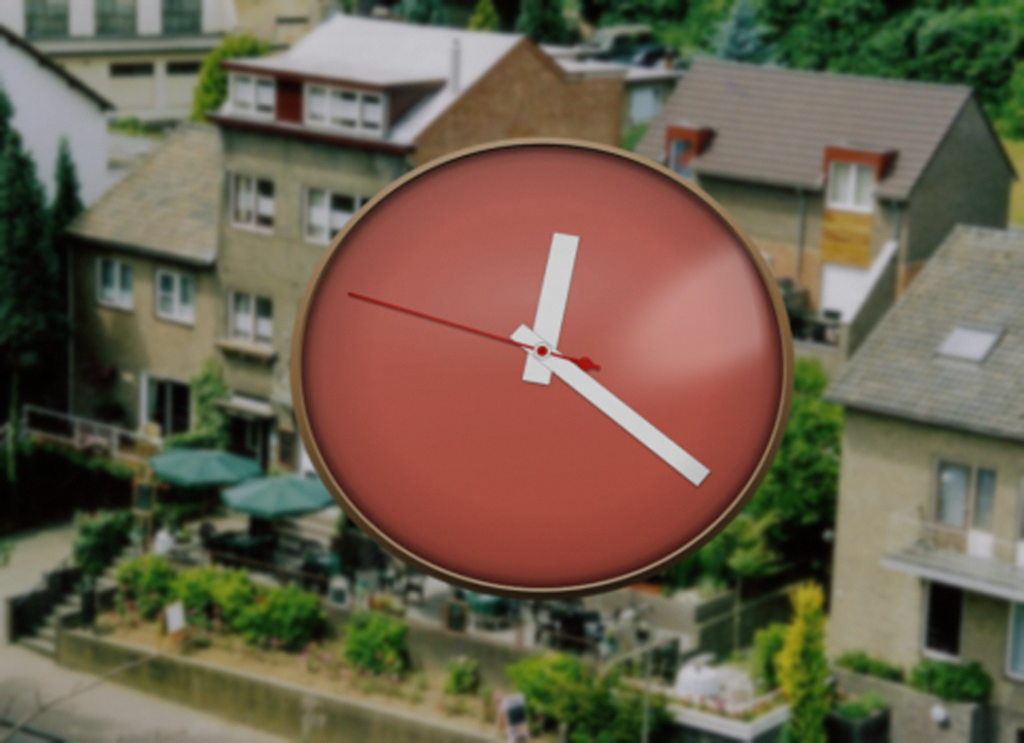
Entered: **12:21:48**
